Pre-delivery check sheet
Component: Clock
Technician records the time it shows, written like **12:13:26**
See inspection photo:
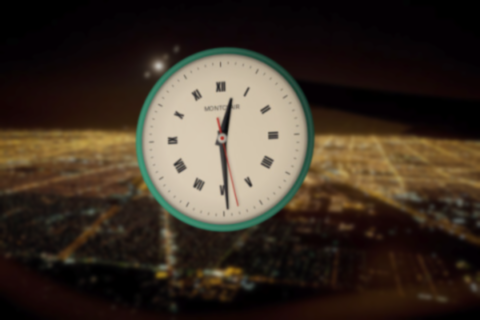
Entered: **12:29:28**
